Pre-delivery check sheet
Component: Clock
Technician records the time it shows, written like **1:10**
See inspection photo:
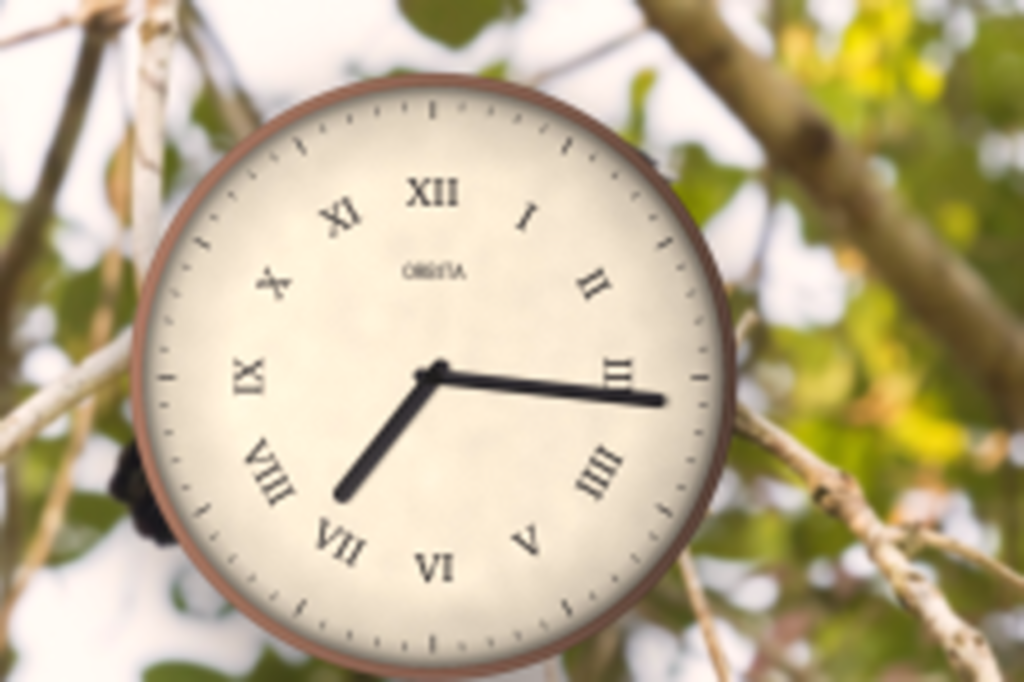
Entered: **7:16**
